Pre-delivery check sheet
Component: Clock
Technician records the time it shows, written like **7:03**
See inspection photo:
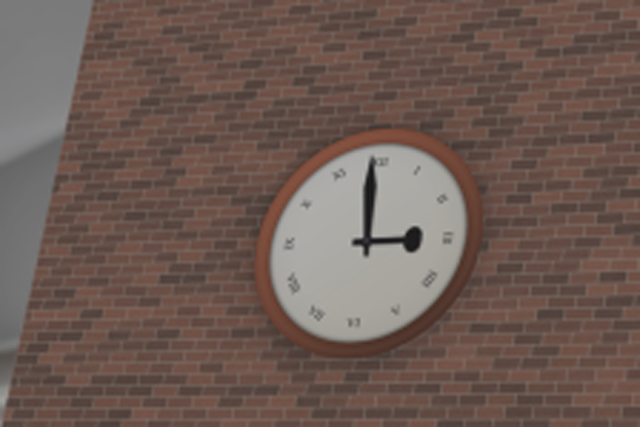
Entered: **2:59**
